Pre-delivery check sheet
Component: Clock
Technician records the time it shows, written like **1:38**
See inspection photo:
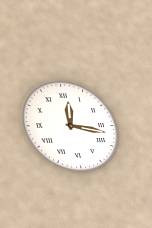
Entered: **12:17**
